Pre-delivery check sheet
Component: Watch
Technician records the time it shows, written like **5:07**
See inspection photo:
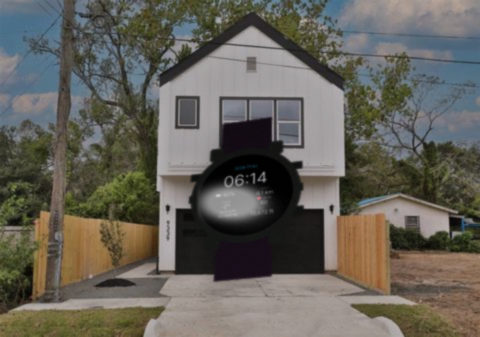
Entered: **6:14**
